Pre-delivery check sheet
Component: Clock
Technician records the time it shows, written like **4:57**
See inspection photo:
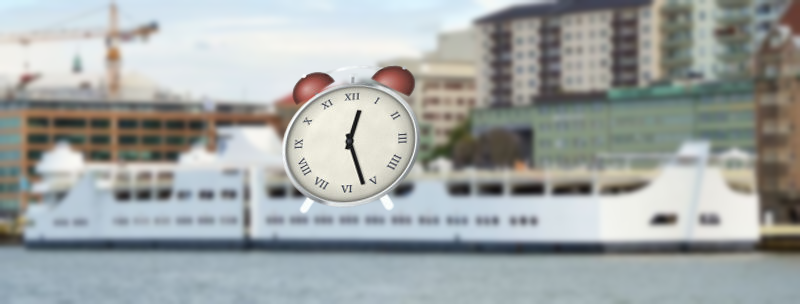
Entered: **12:27**
